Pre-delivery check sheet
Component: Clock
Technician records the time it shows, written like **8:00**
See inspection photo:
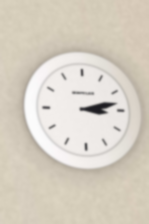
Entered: **3:13**
